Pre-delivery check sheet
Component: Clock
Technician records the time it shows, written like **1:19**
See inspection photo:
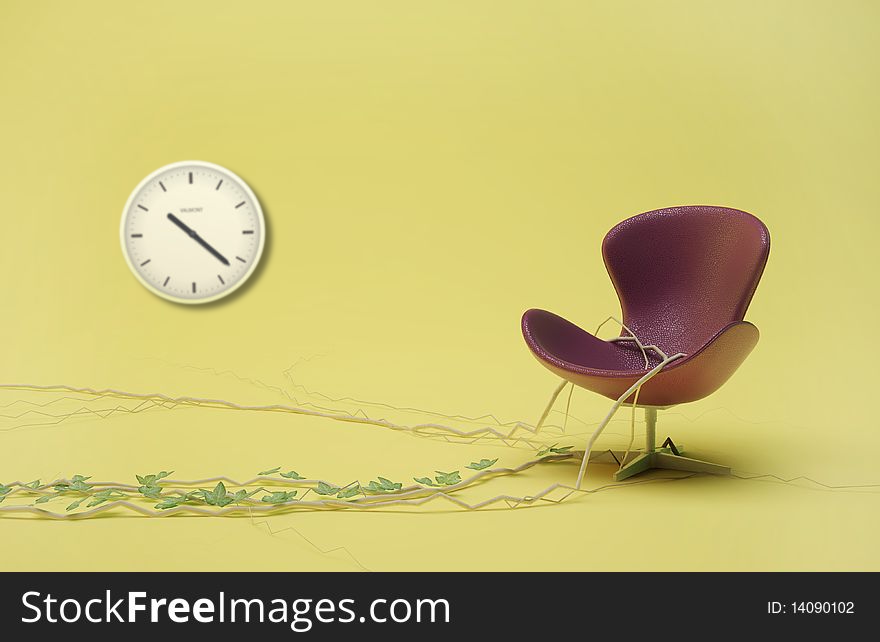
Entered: **10:22**
